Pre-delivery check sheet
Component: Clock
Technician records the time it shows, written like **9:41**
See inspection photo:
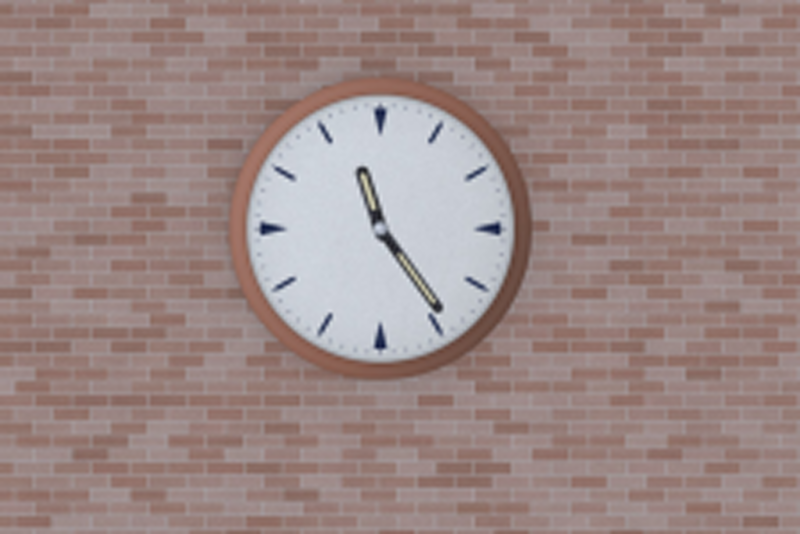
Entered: **11:24**
